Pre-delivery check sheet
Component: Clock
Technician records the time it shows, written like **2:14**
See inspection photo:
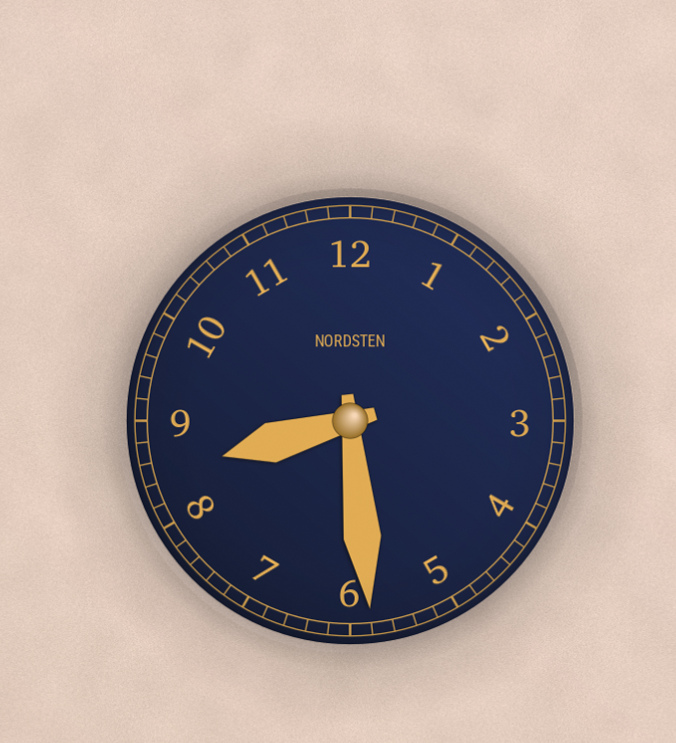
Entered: **8:29**
